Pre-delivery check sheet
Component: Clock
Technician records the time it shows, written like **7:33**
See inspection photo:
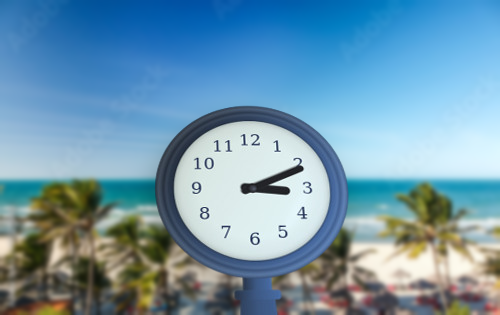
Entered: **3:11**
